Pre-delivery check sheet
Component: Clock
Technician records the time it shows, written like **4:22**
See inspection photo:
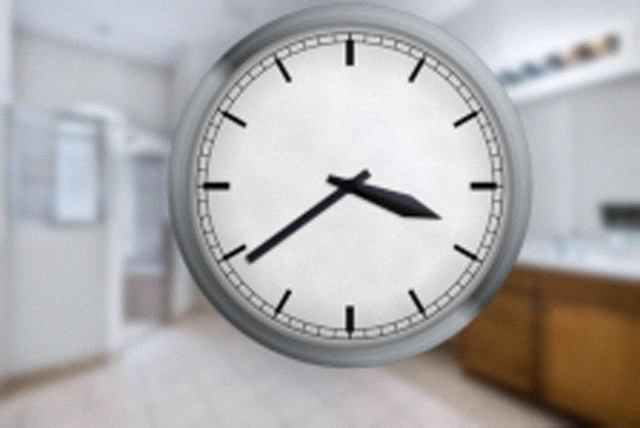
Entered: **3:39**
